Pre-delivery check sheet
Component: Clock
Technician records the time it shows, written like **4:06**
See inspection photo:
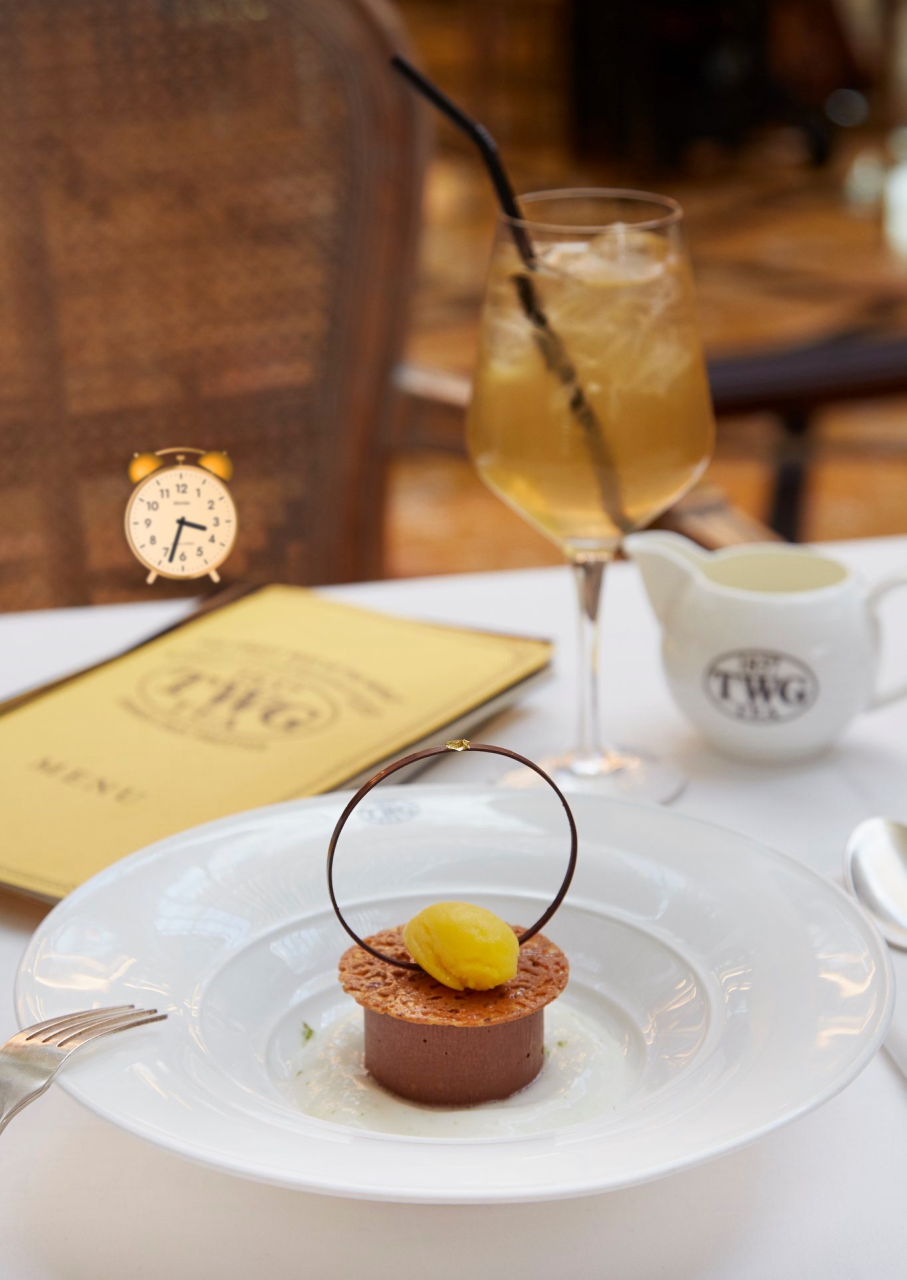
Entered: **3:33**
